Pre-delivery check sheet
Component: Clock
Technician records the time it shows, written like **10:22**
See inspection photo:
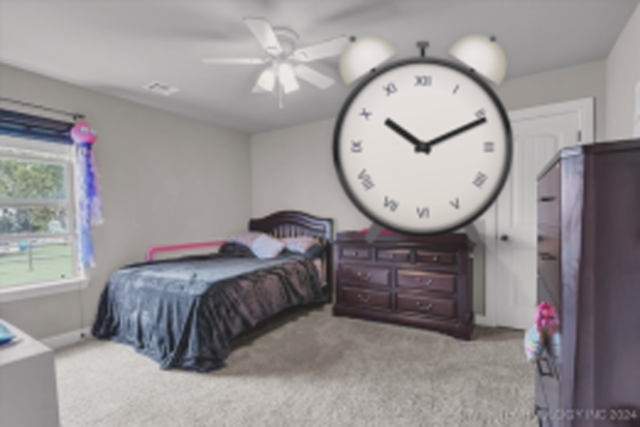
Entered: **10:11**
